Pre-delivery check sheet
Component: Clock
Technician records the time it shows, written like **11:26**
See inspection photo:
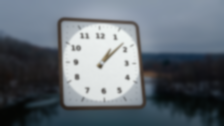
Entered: **1:08**
